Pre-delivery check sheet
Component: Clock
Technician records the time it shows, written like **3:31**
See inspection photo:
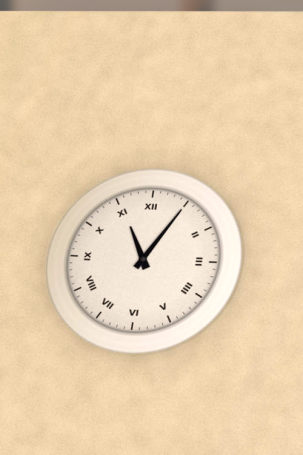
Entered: **11:05**
